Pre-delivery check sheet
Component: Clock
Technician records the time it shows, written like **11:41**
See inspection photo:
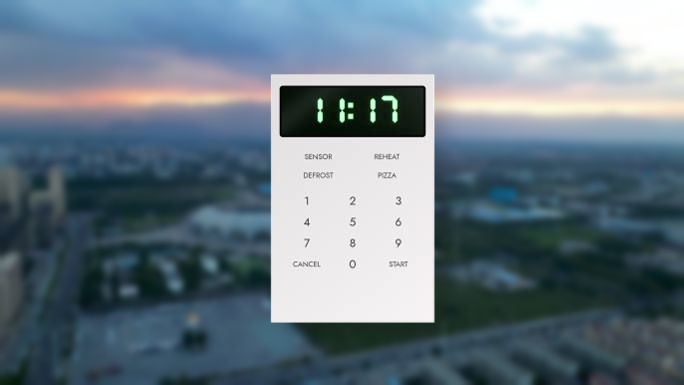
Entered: **11:17**
